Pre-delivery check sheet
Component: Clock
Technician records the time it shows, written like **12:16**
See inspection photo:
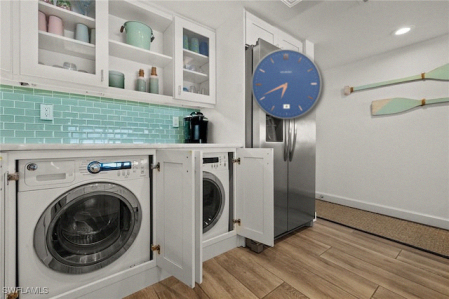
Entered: **6:41**
